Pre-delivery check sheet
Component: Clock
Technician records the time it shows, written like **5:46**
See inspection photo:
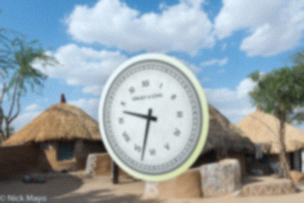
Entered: **9:33**
